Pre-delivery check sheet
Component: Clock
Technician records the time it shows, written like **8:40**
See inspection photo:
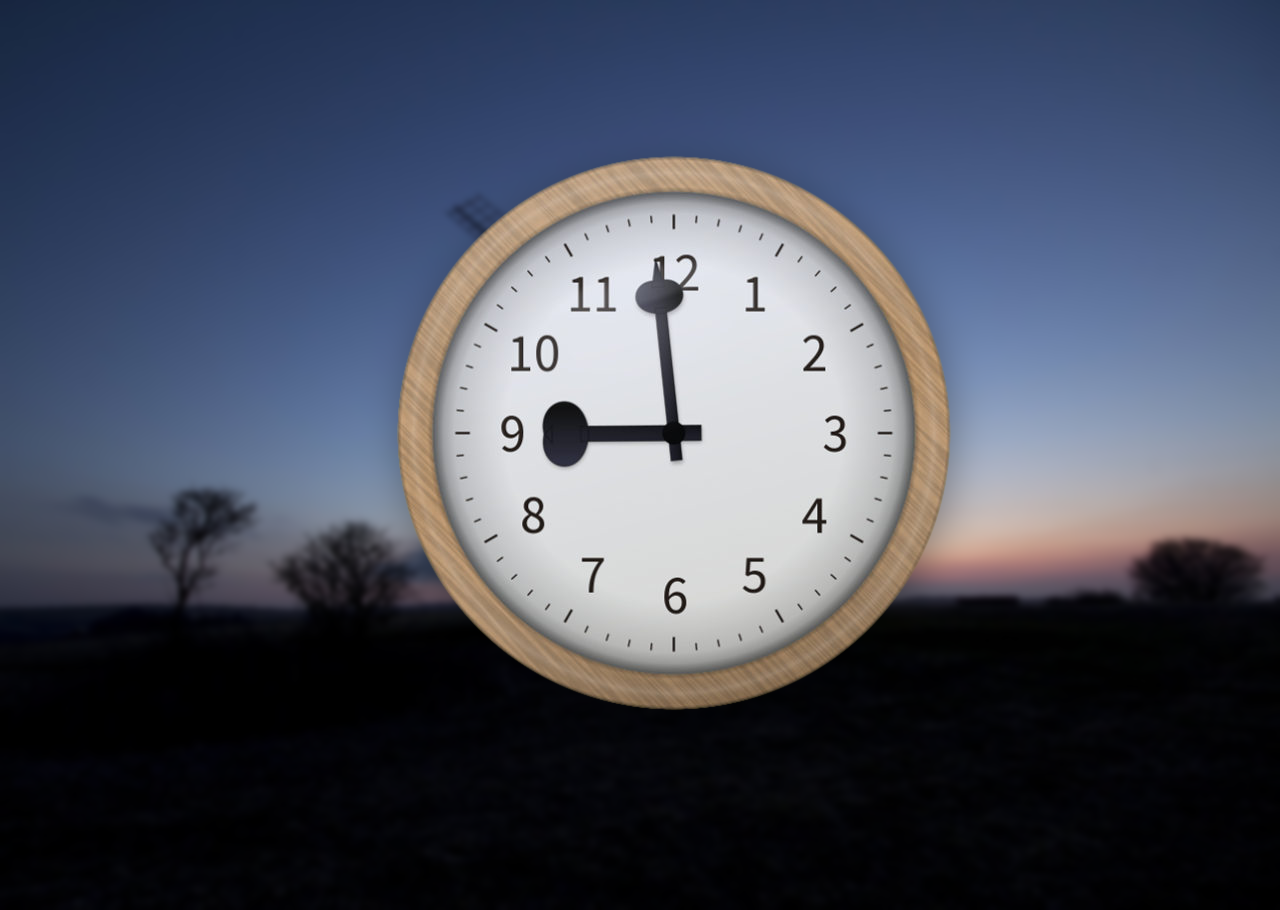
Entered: **8:59**
